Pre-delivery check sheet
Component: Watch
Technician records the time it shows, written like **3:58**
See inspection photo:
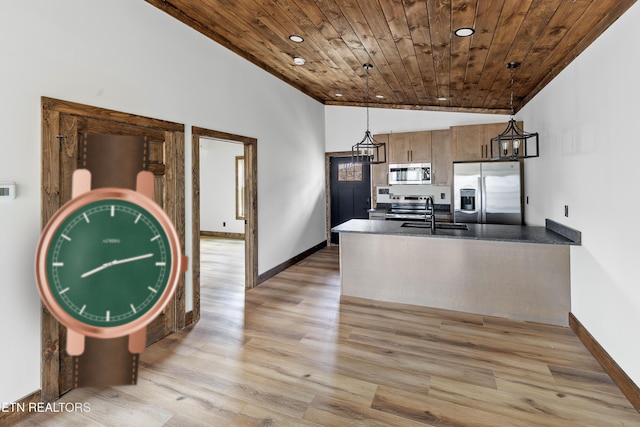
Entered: **8:13**
